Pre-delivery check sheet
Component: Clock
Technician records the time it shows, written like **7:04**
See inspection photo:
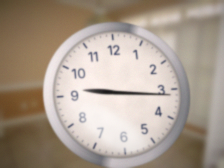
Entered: **9:16**
